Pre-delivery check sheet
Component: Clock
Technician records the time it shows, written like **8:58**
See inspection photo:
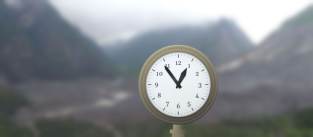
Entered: **12:54**
